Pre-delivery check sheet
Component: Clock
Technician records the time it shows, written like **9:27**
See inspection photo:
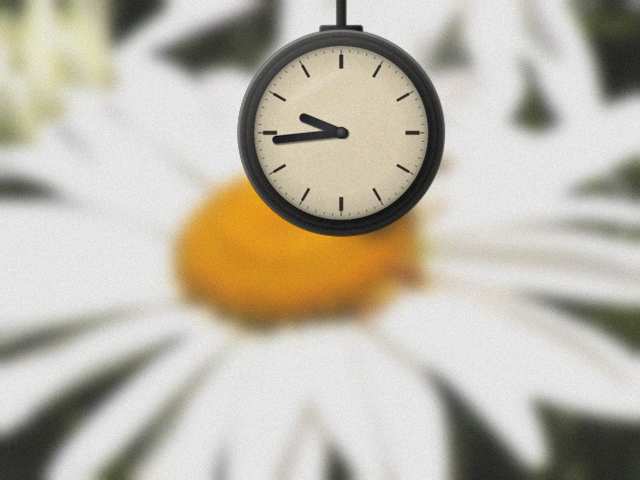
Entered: **9:44**
